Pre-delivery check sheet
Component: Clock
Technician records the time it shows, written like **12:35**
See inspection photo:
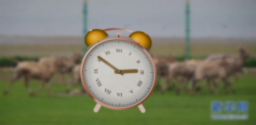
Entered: **2:51**
